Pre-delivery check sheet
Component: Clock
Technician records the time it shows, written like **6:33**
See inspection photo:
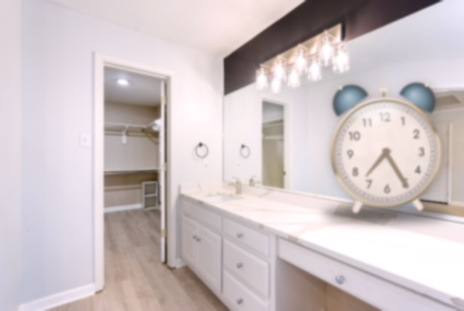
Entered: **7:25**
